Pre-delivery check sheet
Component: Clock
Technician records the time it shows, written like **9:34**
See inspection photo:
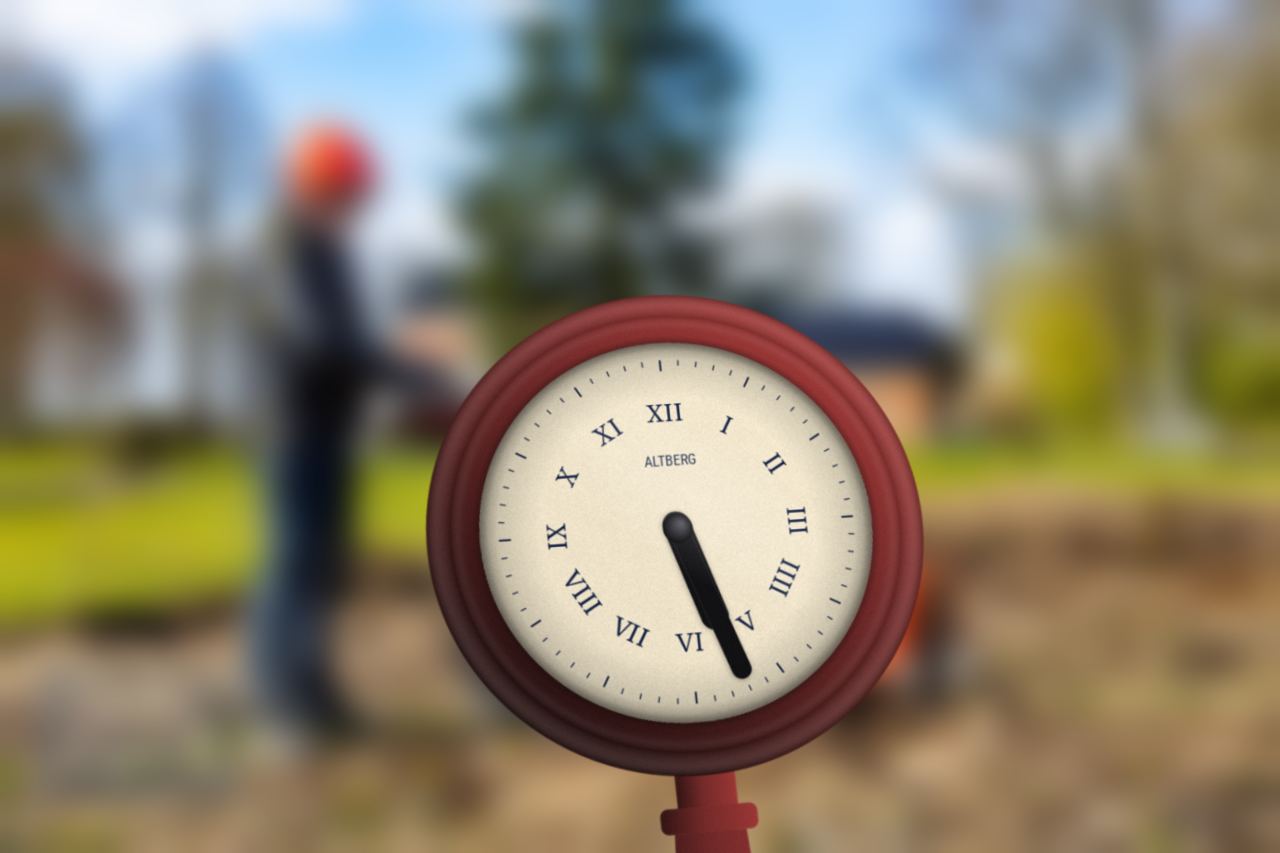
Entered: **5:27**
